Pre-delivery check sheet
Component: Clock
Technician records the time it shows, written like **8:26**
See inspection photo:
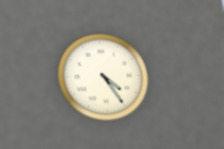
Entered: **4:25**
